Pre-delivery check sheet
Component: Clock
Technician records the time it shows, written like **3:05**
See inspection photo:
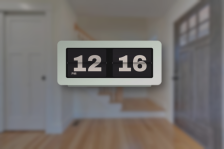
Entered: **12:16**
